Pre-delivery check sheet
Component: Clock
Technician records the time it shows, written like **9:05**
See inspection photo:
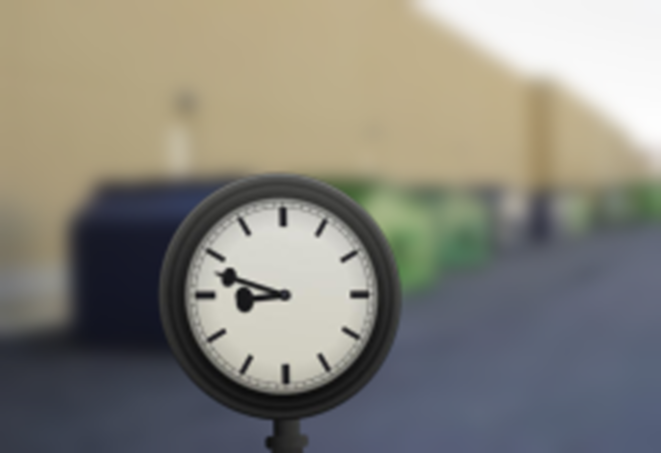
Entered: **8:48**
